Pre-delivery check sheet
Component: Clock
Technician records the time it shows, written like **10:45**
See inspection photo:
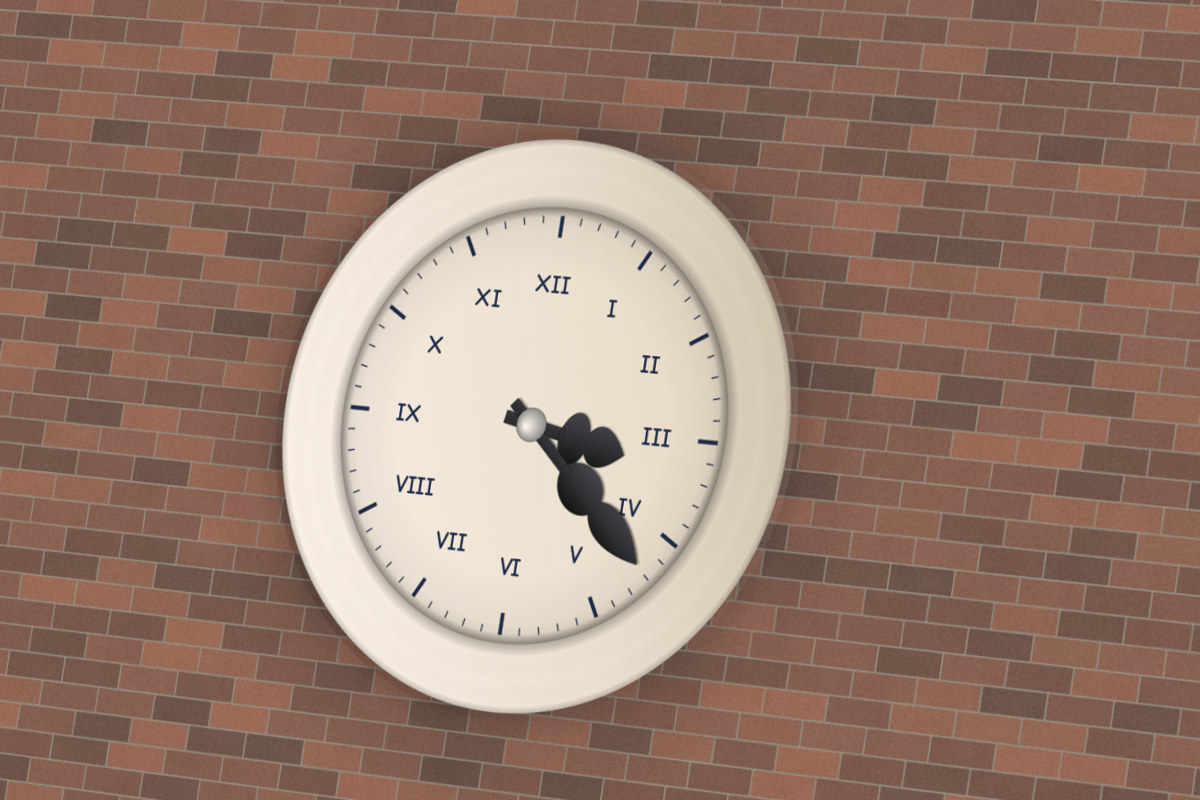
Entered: **3:22**
